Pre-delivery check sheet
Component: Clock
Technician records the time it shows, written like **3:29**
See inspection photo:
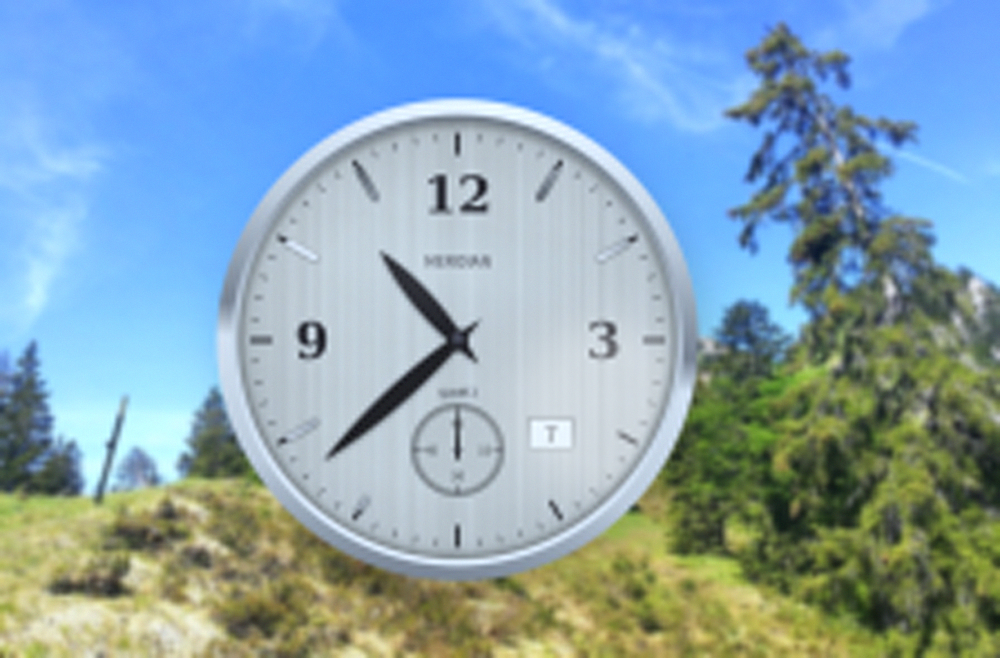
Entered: **10:38**
